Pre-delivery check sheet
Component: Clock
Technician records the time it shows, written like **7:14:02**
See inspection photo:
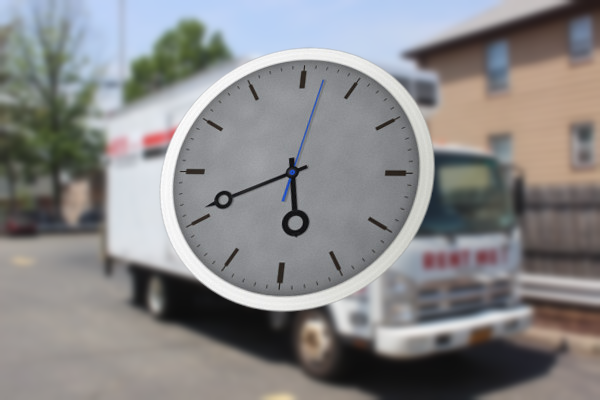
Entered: **5:41:02**
